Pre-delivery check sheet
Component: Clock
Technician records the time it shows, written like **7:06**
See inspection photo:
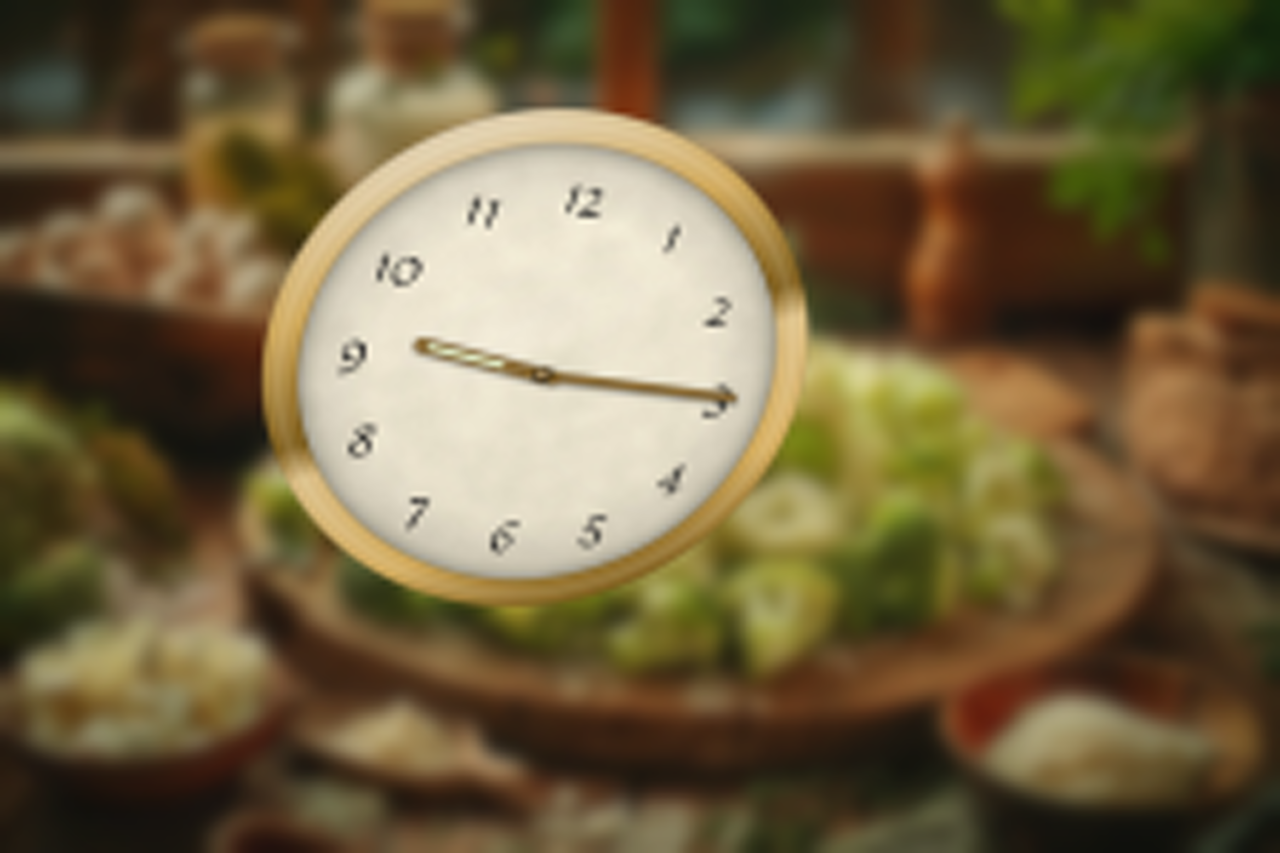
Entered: **9:15**
